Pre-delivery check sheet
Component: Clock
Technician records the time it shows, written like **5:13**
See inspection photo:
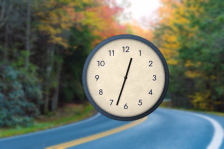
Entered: **12:33**
